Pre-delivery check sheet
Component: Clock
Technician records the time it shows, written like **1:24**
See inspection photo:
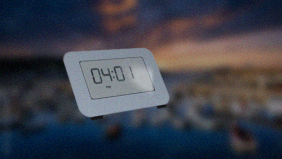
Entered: **4:01**
